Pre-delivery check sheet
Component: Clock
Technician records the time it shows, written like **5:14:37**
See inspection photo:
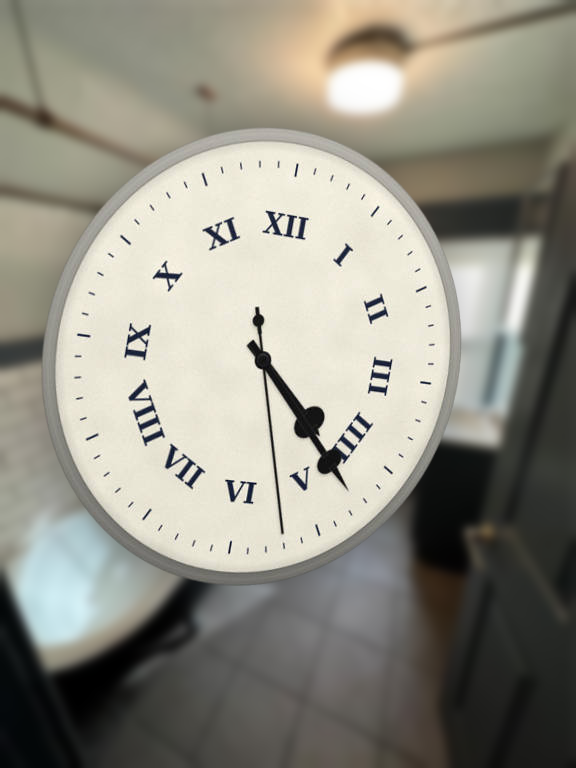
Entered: **4:22:27**
